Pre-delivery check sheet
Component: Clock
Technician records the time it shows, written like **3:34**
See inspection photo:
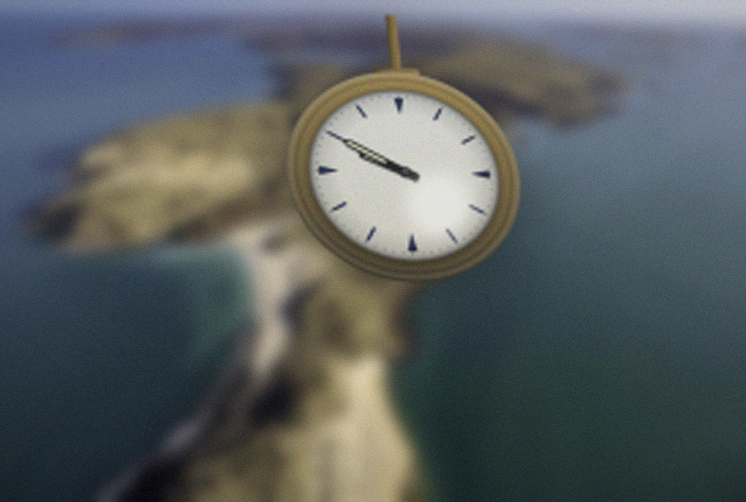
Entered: **9:50**
